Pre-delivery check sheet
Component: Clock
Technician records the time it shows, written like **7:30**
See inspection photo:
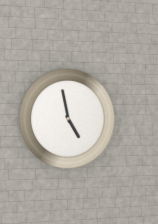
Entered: **4:58**
